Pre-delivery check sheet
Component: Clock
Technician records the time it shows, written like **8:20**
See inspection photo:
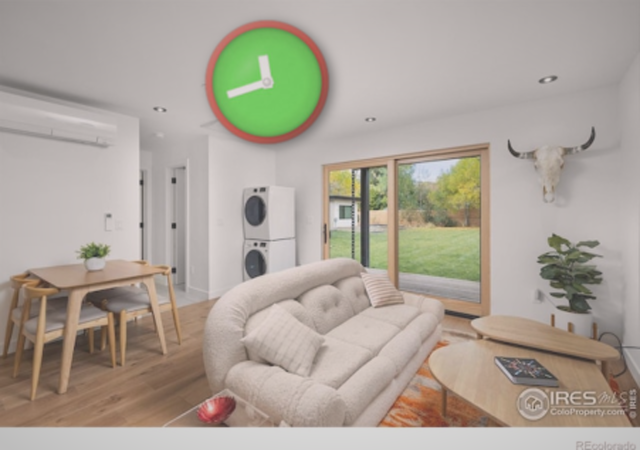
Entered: **11:42**
